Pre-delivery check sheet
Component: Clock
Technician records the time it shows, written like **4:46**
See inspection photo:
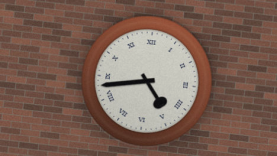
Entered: **4:43**
